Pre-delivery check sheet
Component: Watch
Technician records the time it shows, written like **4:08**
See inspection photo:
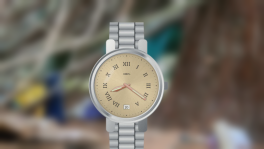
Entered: **8:21**
